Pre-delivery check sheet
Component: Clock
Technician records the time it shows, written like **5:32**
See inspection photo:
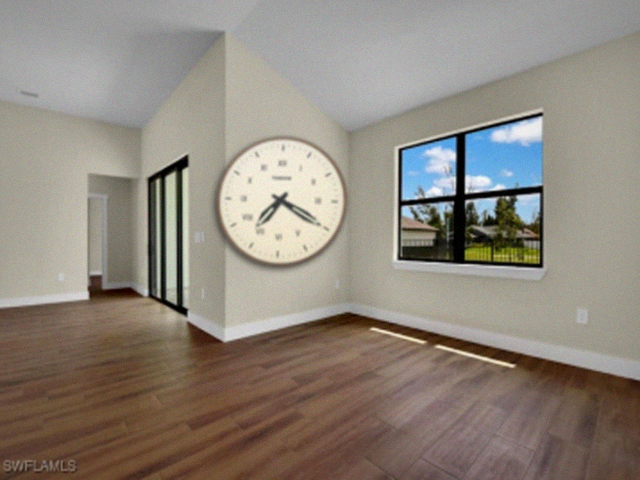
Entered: **7:20**
